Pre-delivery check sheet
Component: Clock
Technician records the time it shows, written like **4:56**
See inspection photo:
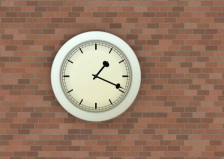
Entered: **1:19**
